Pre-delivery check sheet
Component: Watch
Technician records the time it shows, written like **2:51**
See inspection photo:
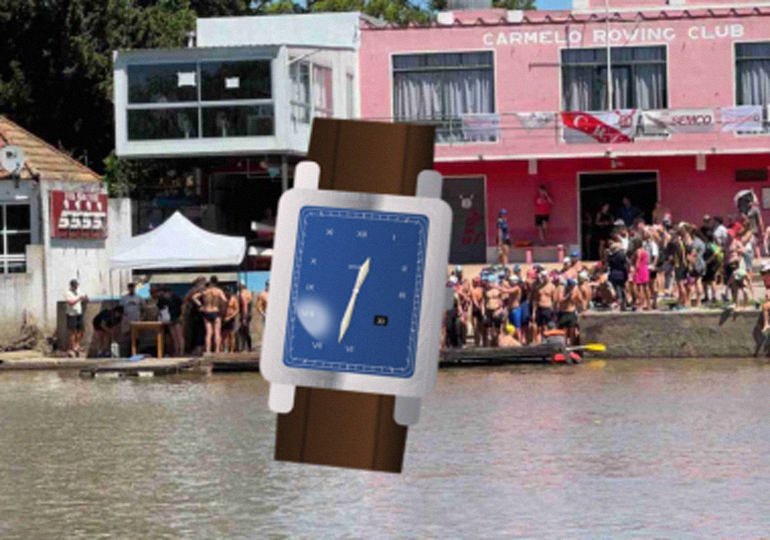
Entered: **12:32**
